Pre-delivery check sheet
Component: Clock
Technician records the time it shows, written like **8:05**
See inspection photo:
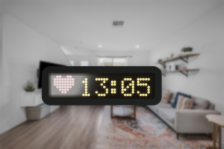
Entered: **13:05**
